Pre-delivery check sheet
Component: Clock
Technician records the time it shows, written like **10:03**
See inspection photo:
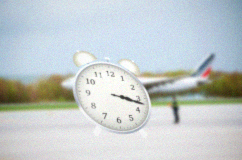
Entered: **3:17**
